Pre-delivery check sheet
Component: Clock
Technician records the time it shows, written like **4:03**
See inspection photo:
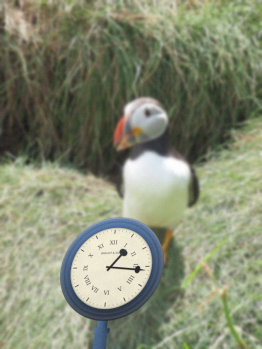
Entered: **1:16**
